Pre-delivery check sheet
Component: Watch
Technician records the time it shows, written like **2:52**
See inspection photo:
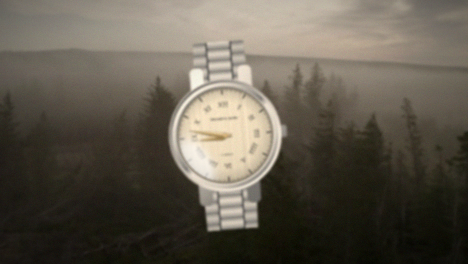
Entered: **8:47**
